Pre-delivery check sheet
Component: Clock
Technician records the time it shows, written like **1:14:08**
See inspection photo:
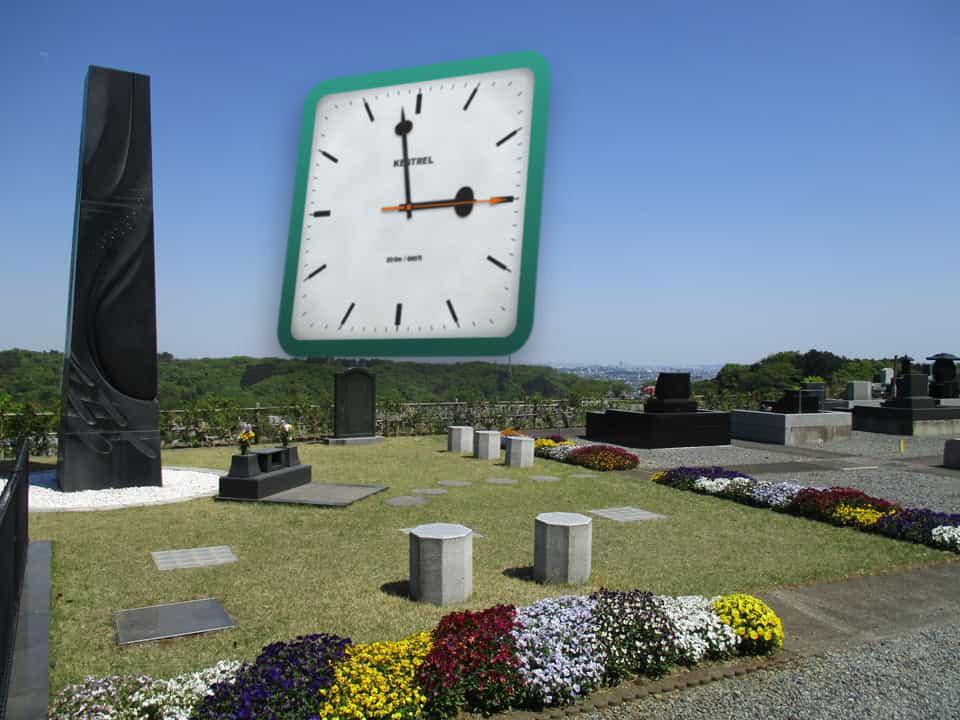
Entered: **2:58:15**
